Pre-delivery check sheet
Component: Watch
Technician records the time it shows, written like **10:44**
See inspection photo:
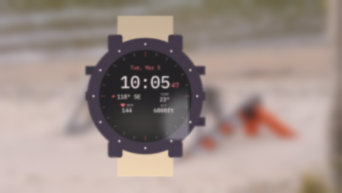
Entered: **10:05**
